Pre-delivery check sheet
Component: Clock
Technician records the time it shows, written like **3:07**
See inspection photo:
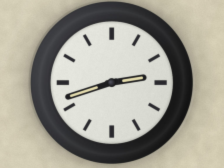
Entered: **2:42**
